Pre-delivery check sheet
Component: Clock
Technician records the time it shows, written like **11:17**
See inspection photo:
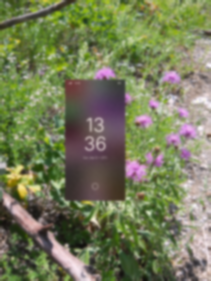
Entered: **13:36**
